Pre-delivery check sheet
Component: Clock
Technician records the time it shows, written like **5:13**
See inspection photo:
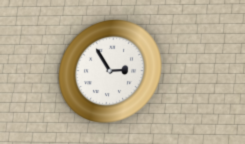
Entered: **2:54**
